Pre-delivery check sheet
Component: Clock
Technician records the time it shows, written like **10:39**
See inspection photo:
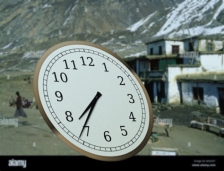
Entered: **7:36**
